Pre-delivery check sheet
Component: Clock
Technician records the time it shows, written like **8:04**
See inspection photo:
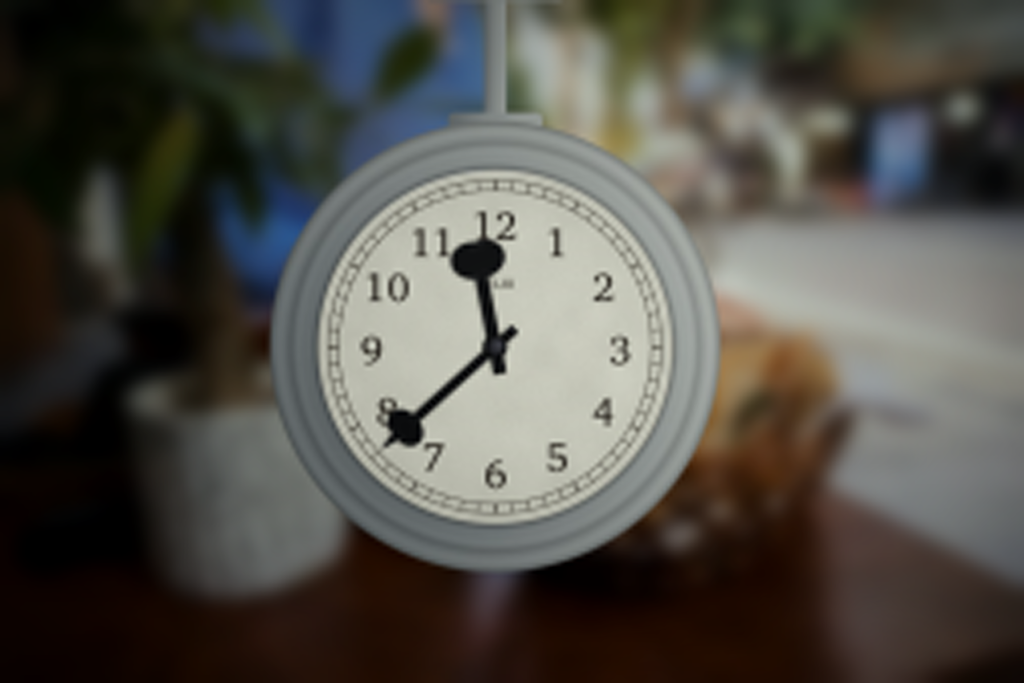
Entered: **11:38**
